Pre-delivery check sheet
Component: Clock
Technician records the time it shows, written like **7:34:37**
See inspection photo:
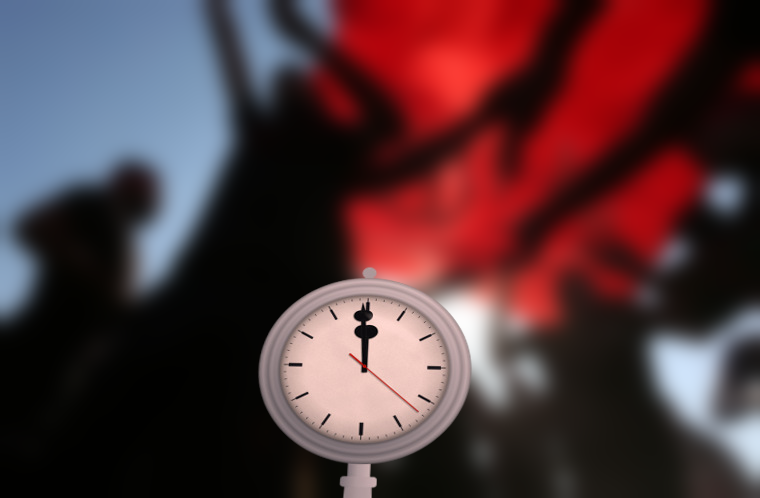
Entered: **11:59:22**
